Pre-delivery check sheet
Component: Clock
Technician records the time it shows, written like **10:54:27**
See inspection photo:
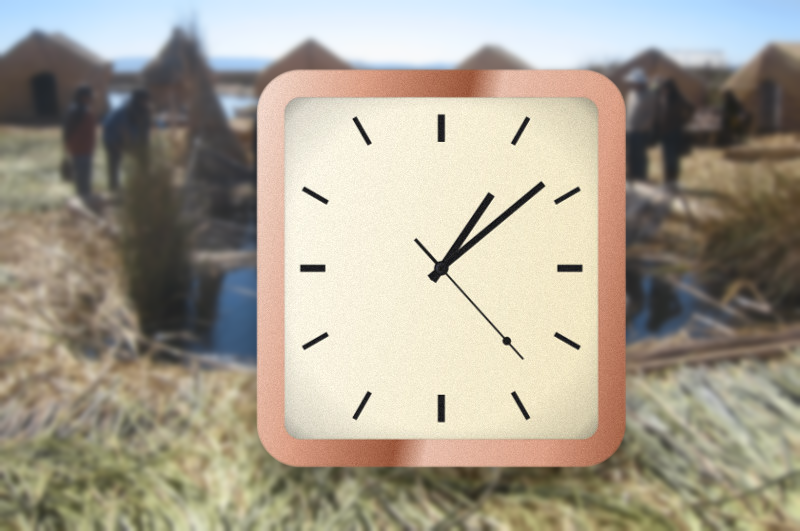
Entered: **1:08:23**
